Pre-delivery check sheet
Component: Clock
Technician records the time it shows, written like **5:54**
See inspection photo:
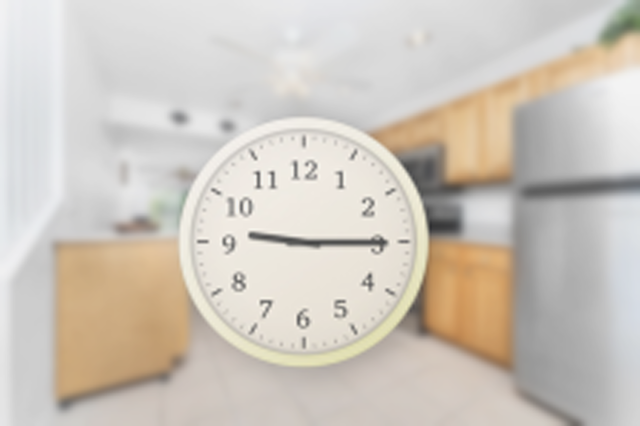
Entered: **9:15**
